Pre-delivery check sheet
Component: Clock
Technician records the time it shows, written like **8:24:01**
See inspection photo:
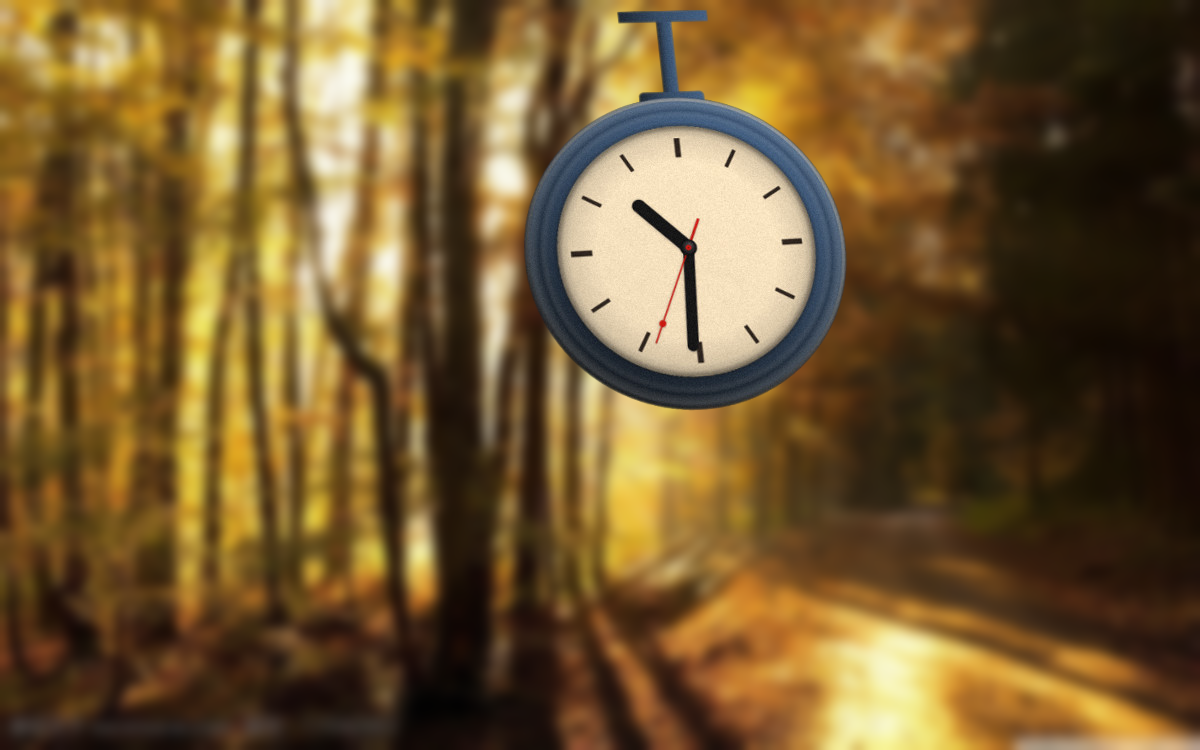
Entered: **10:30:34**
